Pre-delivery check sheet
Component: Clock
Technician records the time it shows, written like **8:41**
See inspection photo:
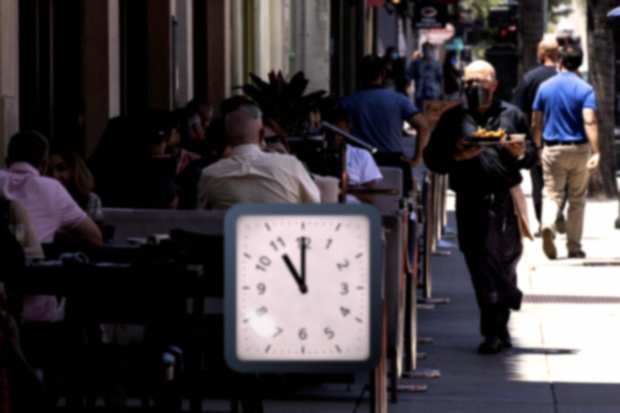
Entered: **11:00**
